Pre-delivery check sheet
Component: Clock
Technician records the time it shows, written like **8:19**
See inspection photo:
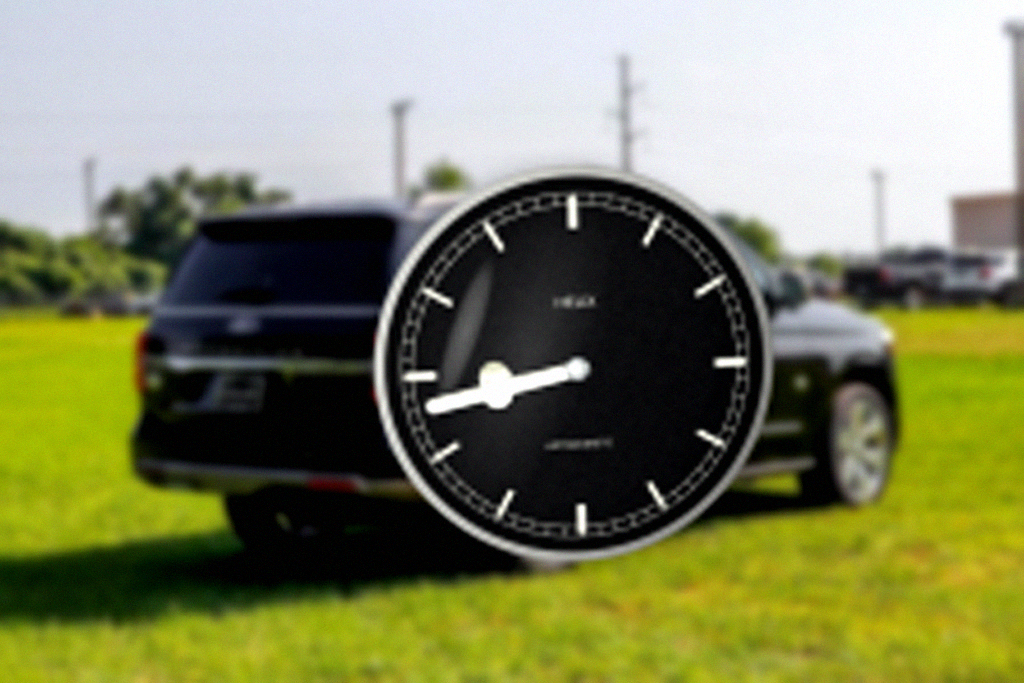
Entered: **8:43**
